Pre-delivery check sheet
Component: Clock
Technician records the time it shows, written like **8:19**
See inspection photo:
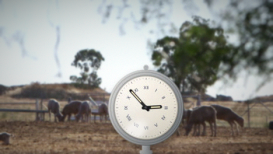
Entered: **2:53**
